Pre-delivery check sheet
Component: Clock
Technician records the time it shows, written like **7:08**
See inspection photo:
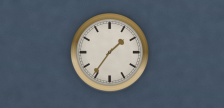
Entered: **1:36**
